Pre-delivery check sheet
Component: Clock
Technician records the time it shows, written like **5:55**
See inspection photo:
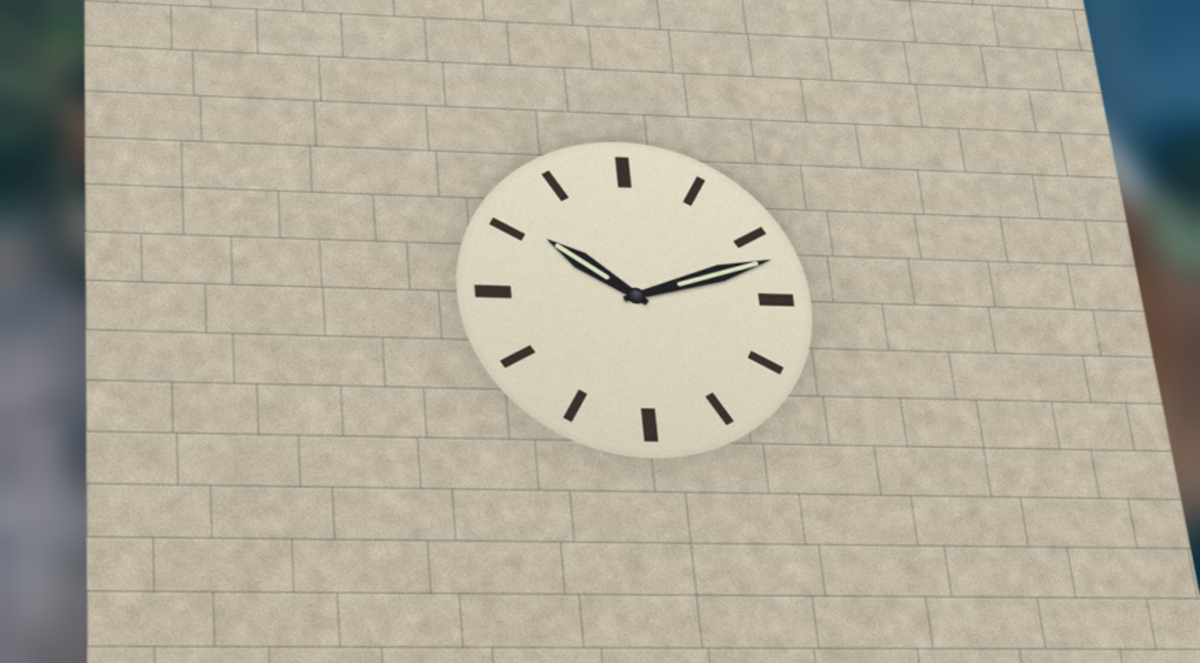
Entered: **10:12**
